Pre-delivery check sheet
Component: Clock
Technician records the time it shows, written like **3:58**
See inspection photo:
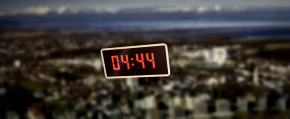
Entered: **4:44**
